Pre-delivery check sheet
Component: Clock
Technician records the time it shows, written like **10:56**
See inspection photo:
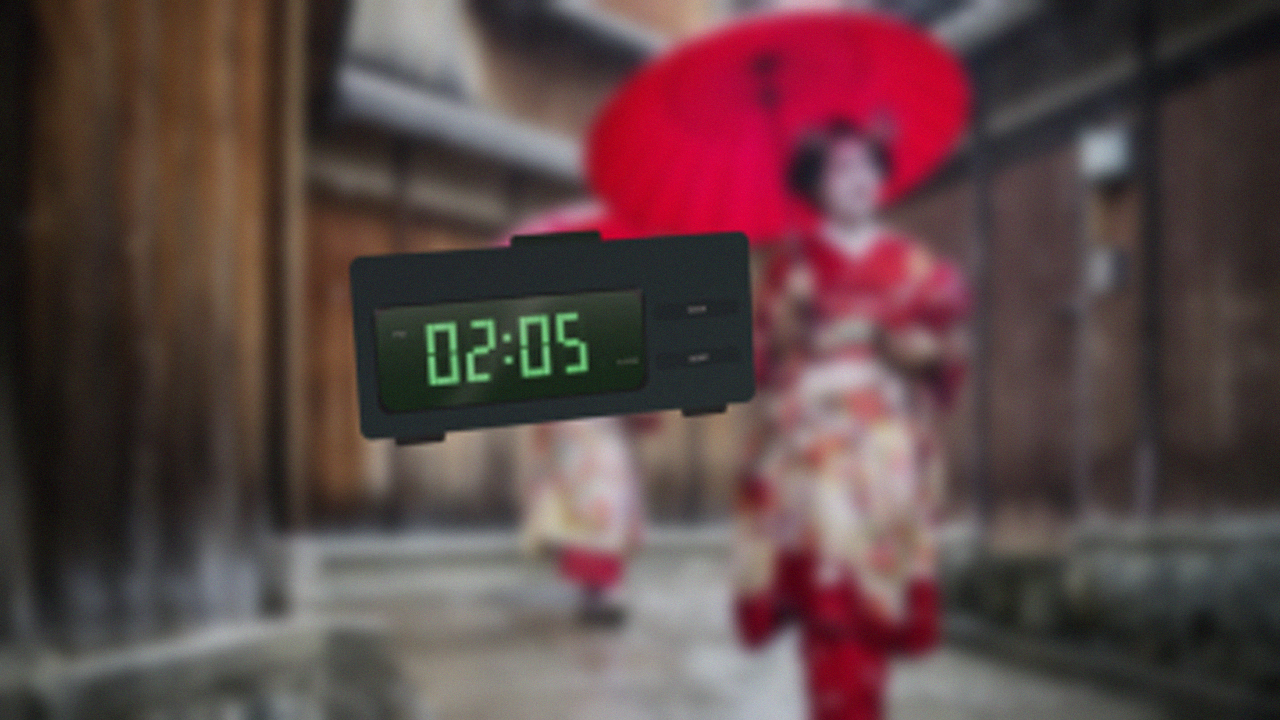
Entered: **2:05**
